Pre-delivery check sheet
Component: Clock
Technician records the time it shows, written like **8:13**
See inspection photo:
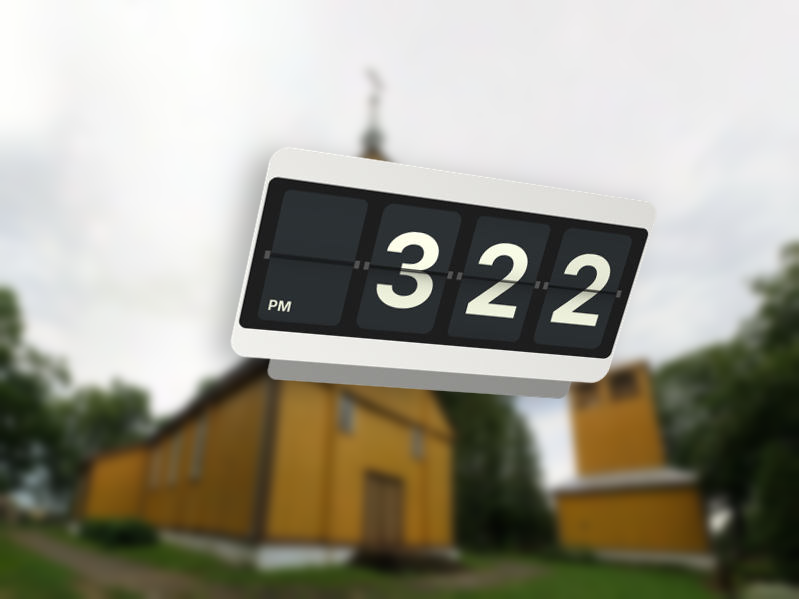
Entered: **3:22**
